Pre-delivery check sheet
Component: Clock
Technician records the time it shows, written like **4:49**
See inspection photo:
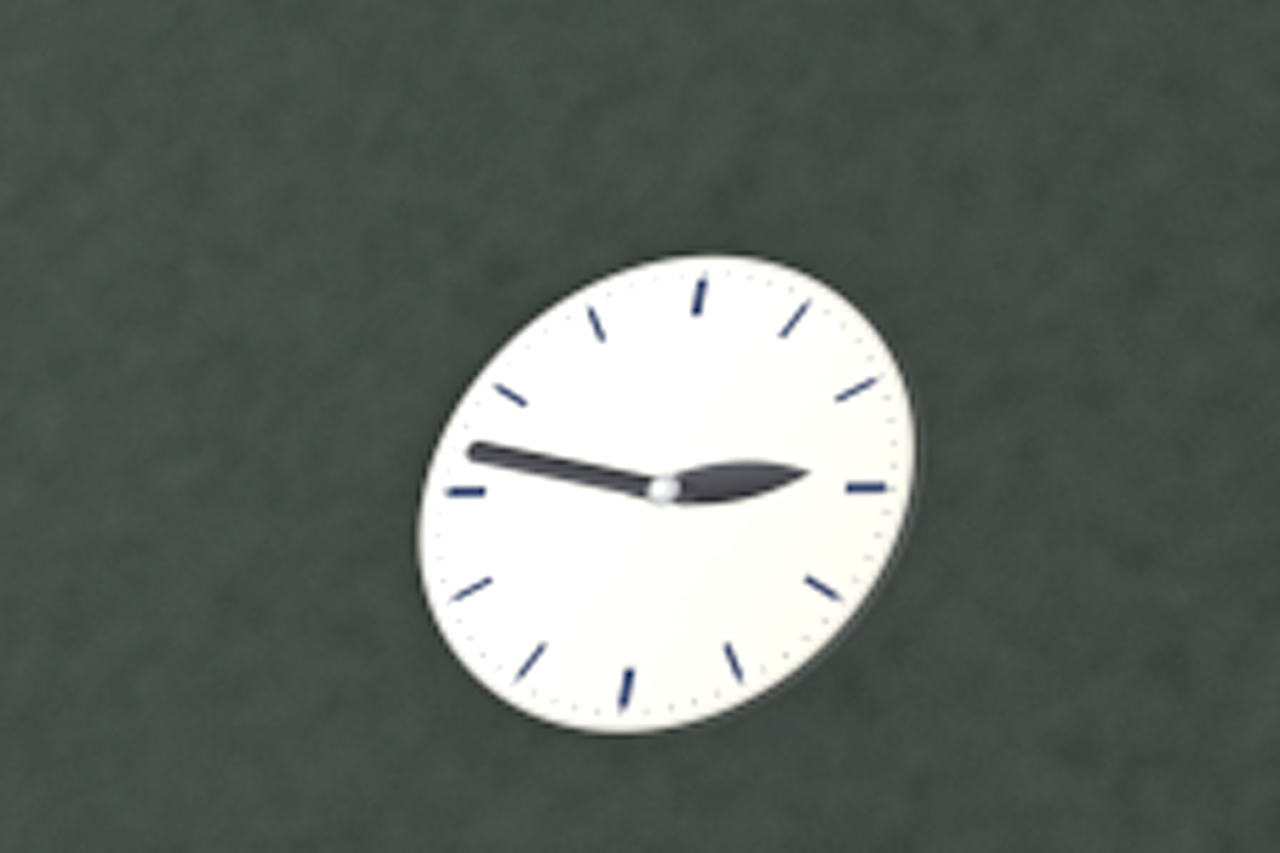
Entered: **2:47**
